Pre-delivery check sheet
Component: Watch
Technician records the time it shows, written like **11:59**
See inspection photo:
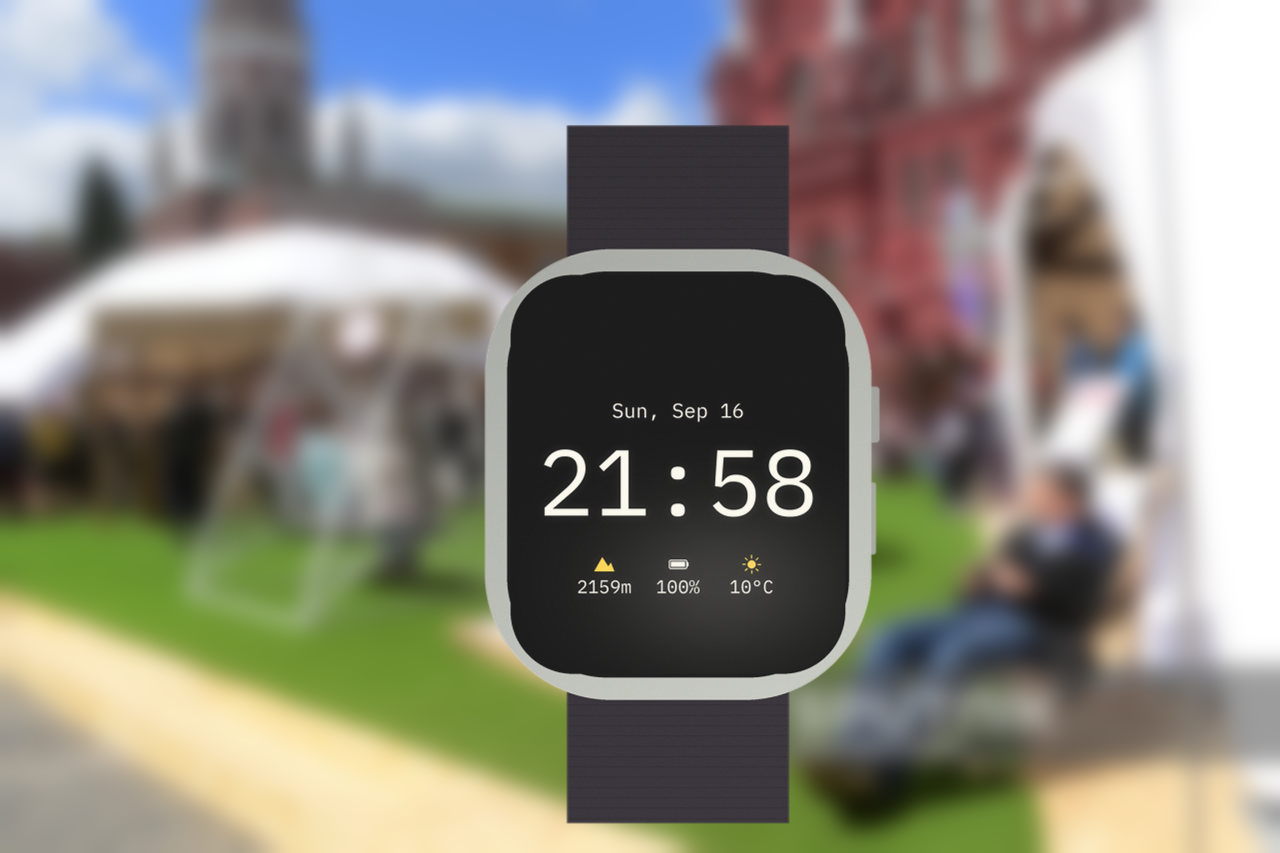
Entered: **21:58**
